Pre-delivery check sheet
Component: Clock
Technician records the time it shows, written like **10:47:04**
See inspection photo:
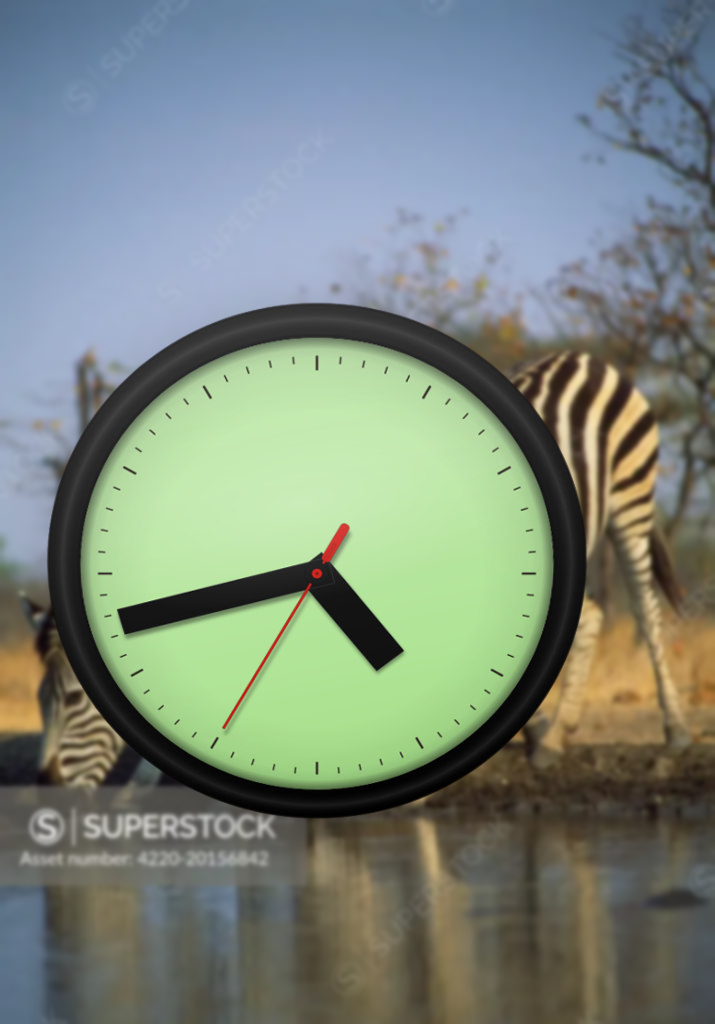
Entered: **4:42:35**
